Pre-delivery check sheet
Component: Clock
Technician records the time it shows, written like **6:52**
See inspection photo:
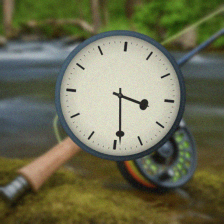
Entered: **3:29**
